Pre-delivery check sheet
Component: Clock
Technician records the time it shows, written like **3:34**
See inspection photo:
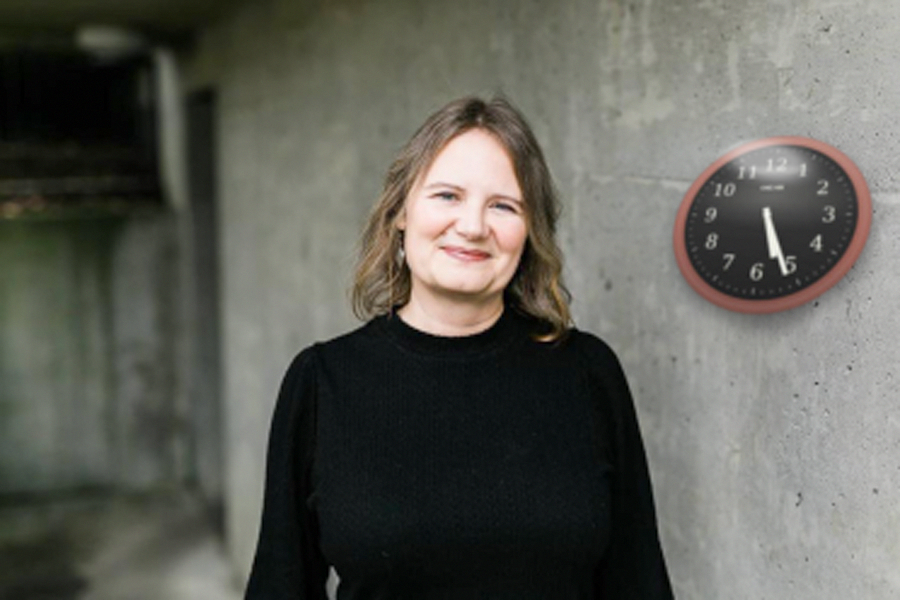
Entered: **5:26**
